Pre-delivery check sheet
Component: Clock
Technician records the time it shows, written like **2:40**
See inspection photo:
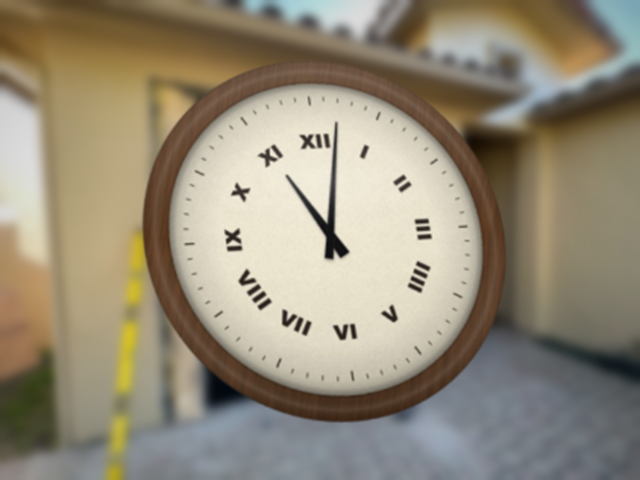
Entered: **11:02**
